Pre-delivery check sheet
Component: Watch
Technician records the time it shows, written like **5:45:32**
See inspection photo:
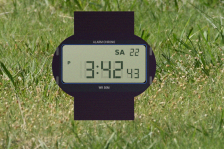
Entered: **3:42:43**
